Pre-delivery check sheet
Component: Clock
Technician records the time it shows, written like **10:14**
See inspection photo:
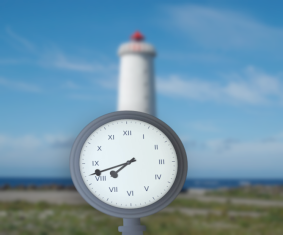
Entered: **7:42**
